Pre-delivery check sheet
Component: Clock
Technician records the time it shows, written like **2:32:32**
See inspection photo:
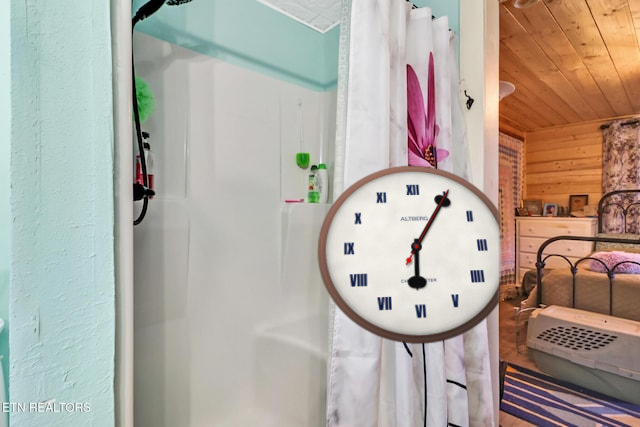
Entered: **6:05:05**
